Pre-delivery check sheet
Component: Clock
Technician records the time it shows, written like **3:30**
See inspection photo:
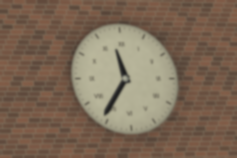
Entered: **11:36**
